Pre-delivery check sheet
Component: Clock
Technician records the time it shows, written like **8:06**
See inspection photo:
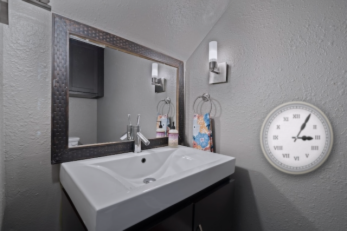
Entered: **3:05**
